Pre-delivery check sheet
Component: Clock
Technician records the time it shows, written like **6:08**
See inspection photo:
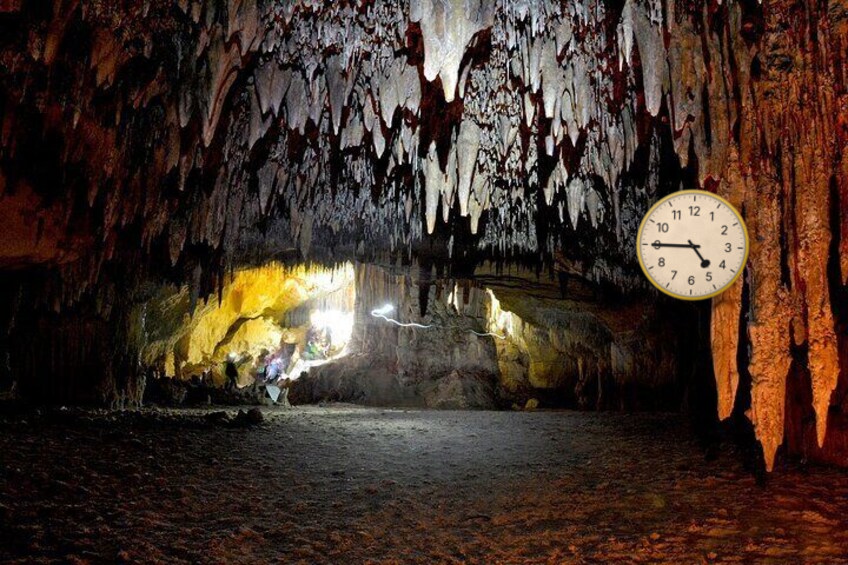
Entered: **4:45**
